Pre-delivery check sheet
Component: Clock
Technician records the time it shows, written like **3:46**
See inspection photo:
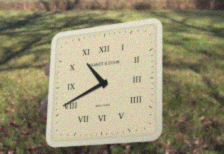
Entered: **10:41**
